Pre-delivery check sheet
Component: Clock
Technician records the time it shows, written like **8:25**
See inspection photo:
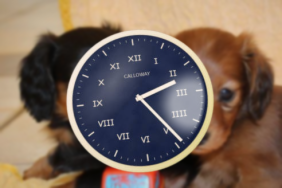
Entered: **2:24**
